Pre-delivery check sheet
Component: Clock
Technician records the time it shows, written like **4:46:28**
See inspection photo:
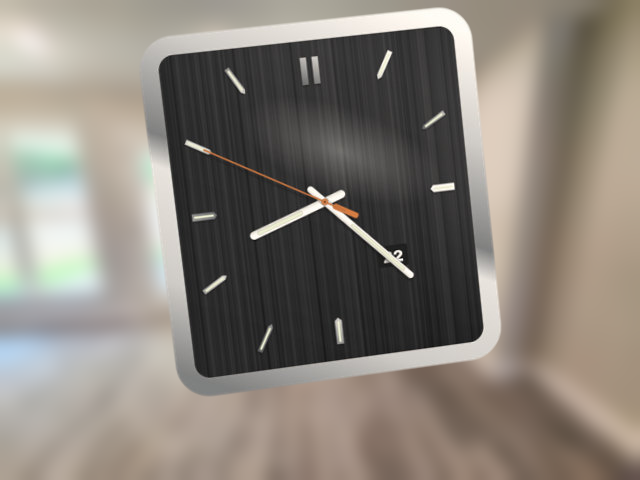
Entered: **8:22:50**
